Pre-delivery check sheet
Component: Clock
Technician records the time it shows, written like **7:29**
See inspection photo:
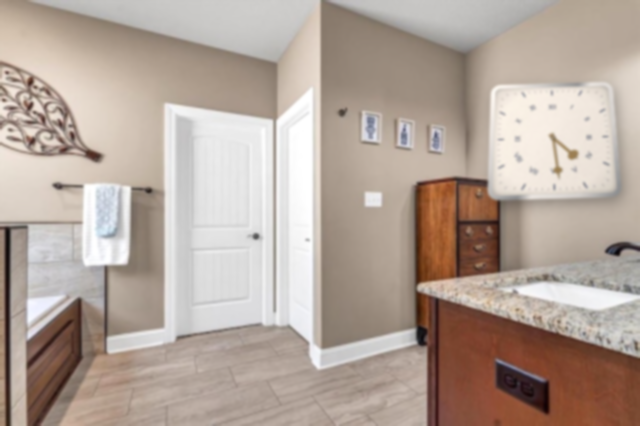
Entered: **4:29**
